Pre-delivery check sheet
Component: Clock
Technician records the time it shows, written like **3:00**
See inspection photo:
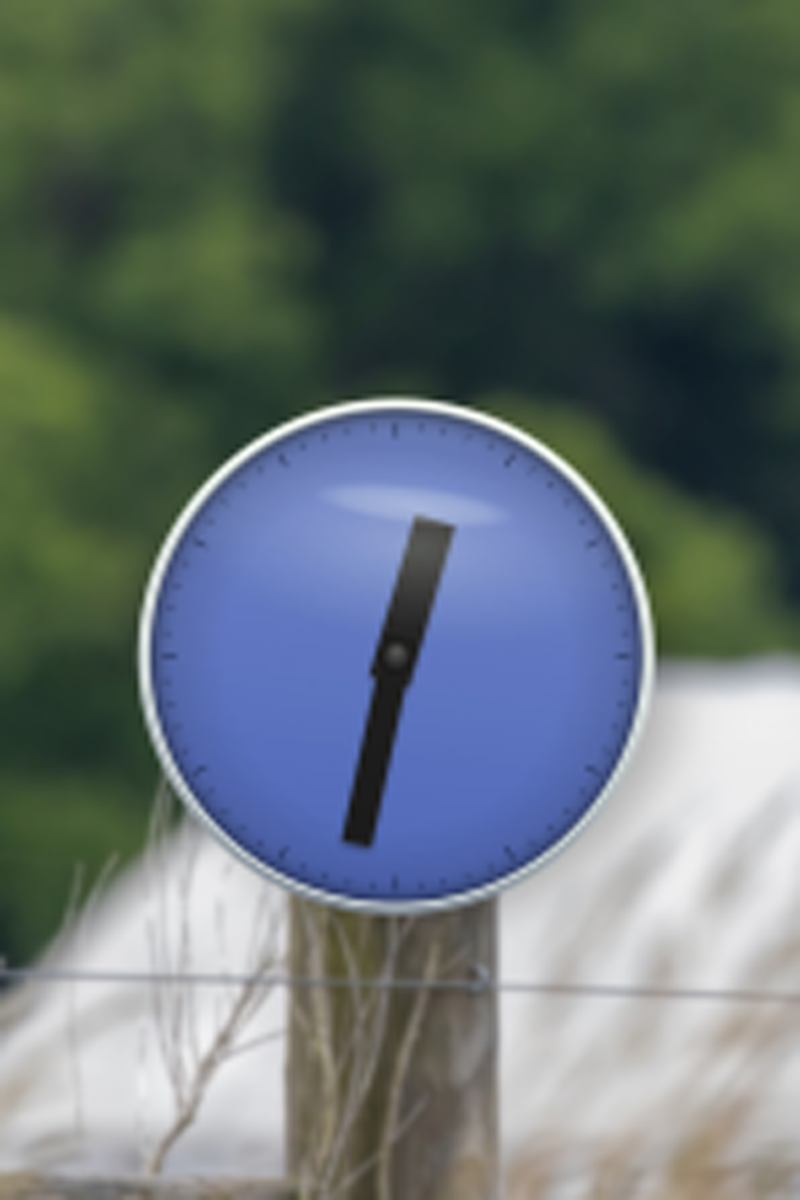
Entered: **12:32**
